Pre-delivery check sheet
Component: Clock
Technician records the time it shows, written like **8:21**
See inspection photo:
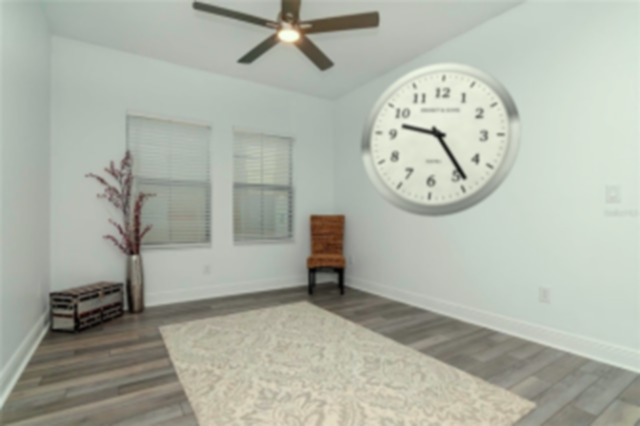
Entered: **9:24**
